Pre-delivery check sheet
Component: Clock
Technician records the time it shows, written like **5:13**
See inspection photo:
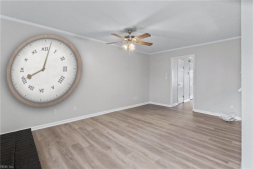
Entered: **8:02**
